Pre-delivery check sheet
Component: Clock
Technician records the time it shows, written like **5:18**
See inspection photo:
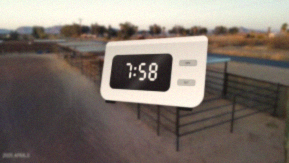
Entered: **7:58**
